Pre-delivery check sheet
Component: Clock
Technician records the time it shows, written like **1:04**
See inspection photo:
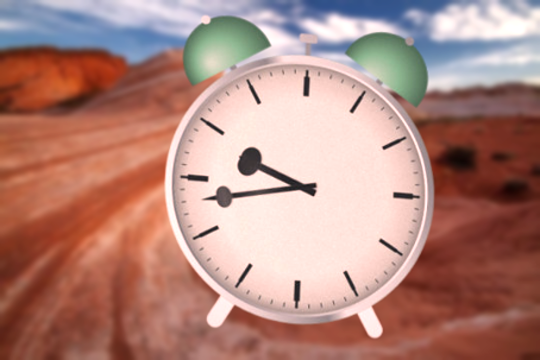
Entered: **9:43**
